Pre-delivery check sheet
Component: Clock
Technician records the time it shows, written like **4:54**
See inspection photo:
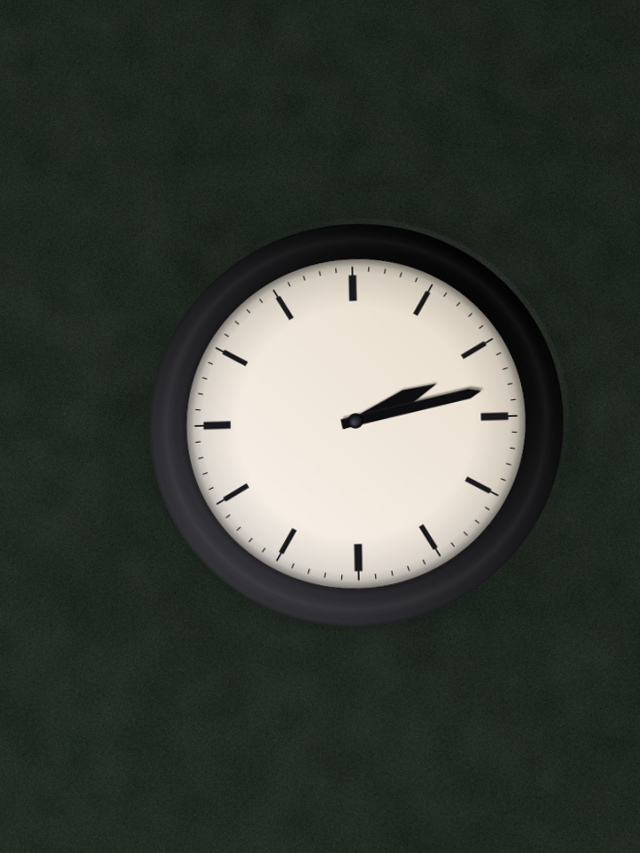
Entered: **2:13**
